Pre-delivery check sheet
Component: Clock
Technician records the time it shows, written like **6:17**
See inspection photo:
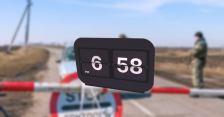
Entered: **6:58**
